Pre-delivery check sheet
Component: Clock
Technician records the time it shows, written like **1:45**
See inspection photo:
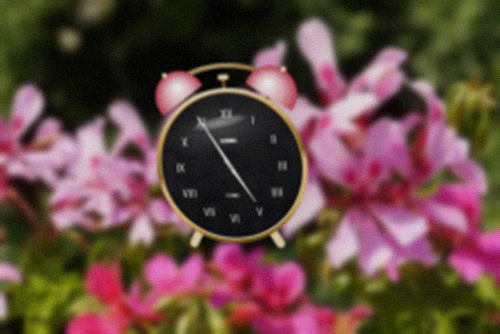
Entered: **4:55**
